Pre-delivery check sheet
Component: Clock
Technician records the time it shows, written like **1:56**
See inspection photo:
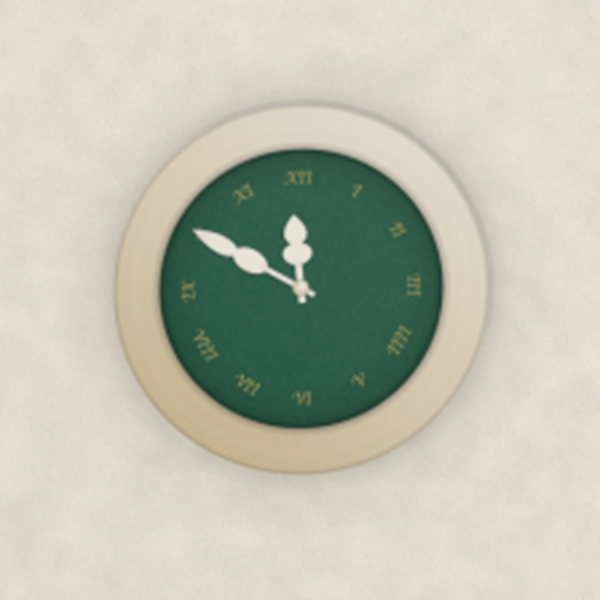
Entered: **11:50**
